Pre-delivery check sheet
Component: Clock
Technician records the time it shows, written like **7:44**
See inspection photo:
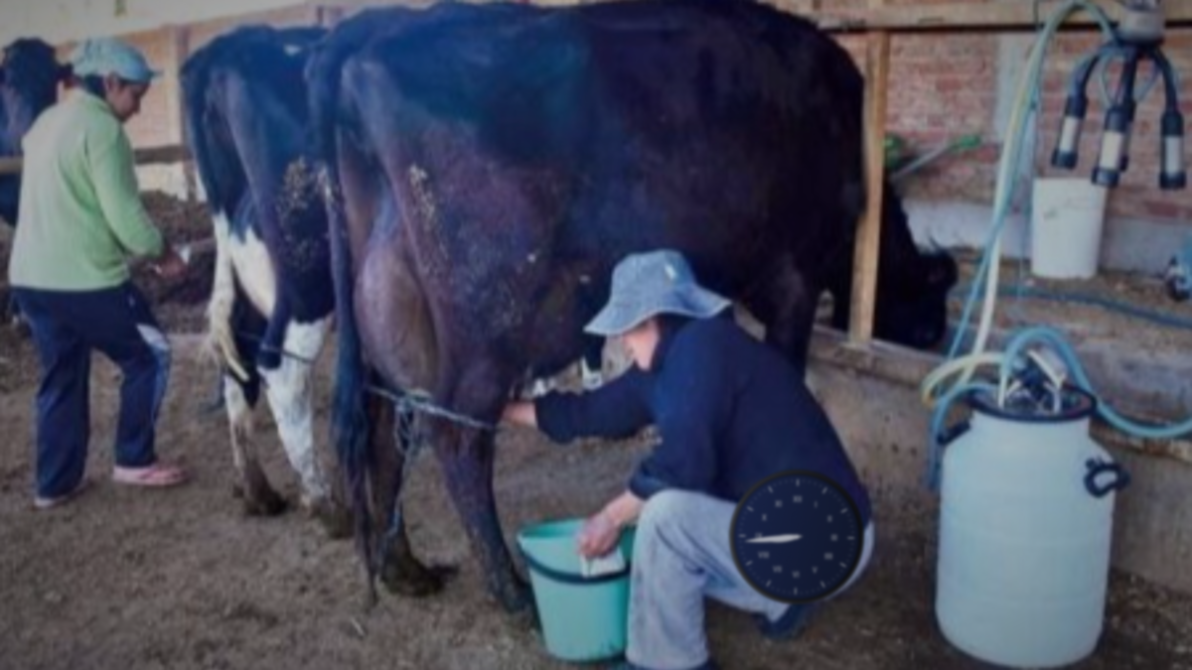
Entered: **8:44**
